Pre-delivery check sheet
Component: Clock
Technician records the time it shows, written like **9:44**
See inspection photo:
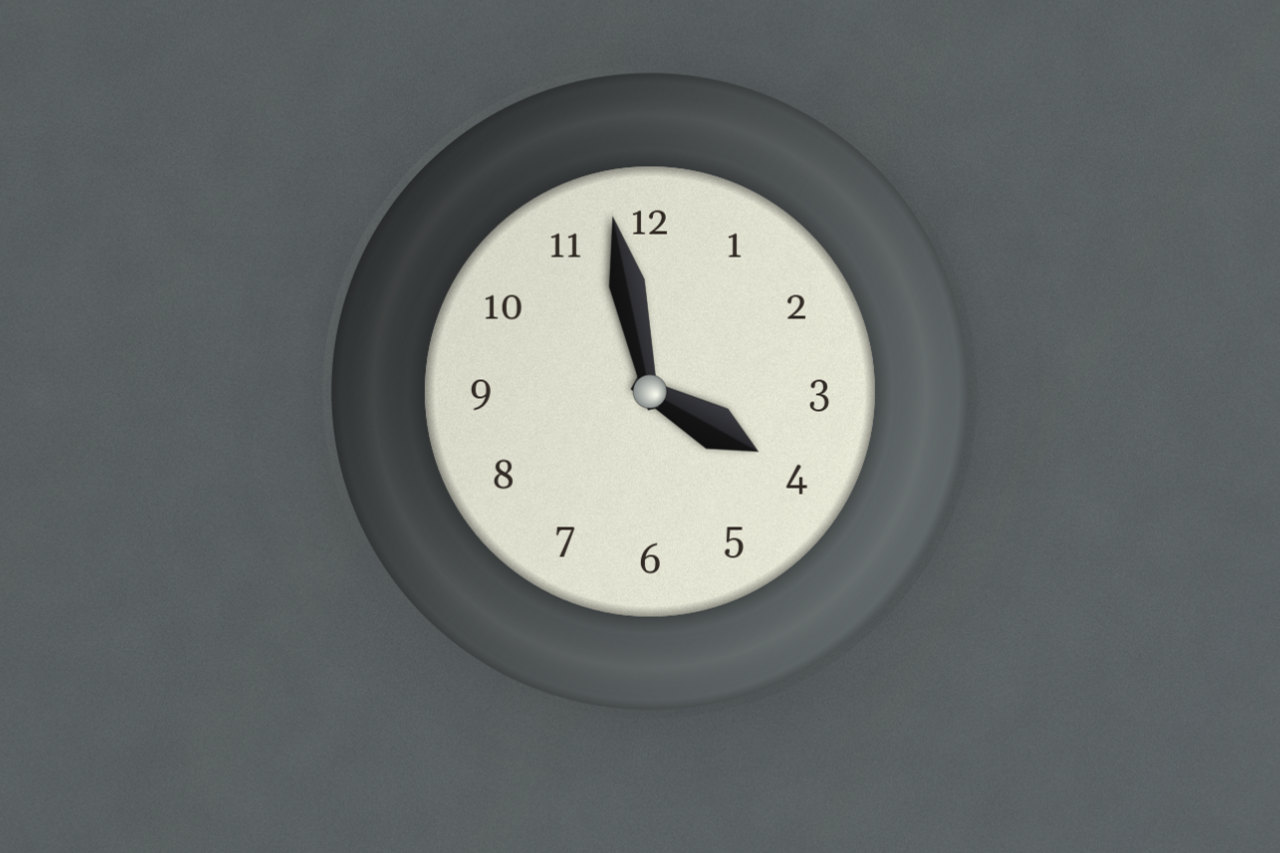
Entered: **3:58**
